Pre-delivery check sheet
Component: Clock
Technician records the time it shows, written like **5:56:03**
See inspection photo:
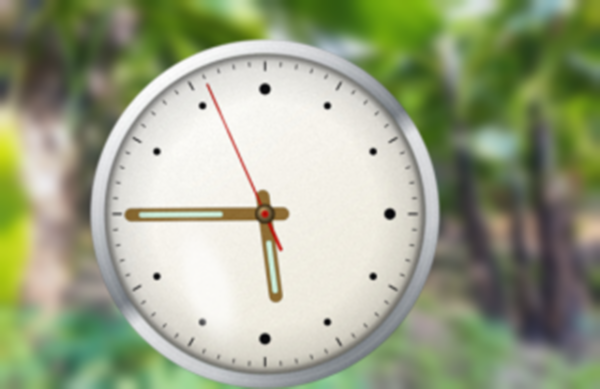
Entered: **5:44:56**
